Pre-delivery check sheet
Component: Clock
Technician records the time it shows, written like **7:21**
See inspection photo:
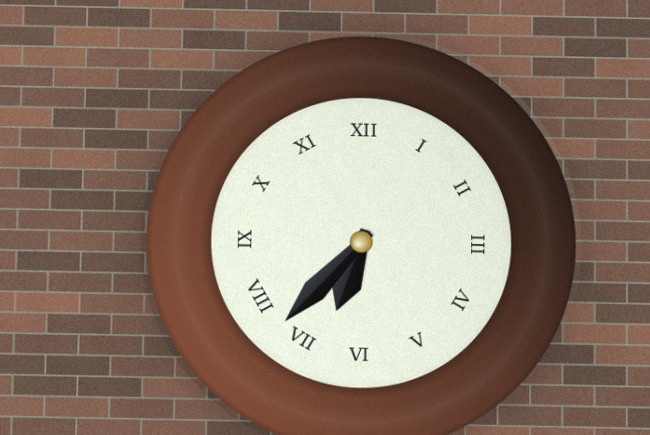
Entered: **6:37**
